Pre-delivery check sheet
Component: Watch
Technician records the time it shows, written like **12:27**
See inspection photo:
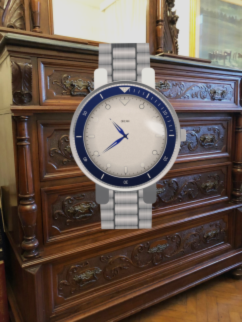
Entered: **10:39**
